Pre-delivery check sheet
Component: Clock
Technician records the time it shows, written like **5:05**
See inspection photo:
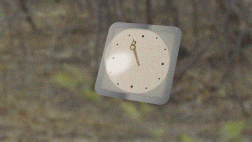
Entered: **10:56**
